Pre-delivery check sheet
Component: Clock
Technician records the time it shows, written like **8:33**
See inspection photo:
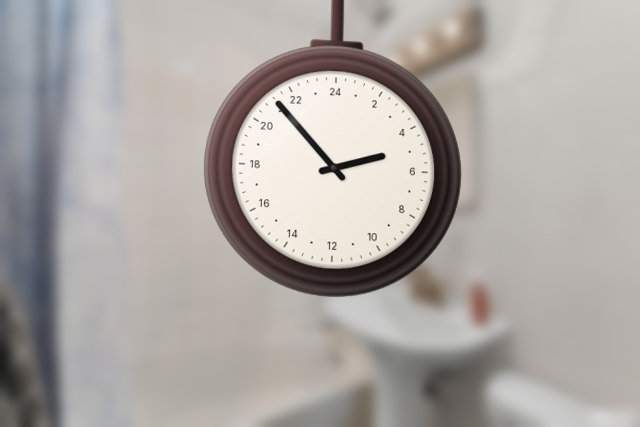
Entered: **4:53**
